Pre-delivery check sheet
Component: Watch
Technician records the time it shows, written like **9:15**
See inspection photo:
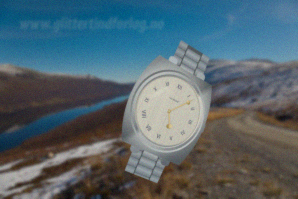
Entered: **5:07**
